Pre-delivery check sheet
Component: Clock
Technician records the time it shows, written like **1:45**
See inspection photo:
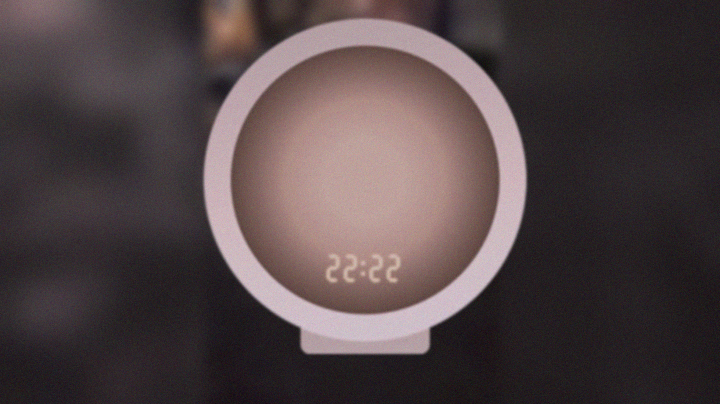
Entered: **22:22**
